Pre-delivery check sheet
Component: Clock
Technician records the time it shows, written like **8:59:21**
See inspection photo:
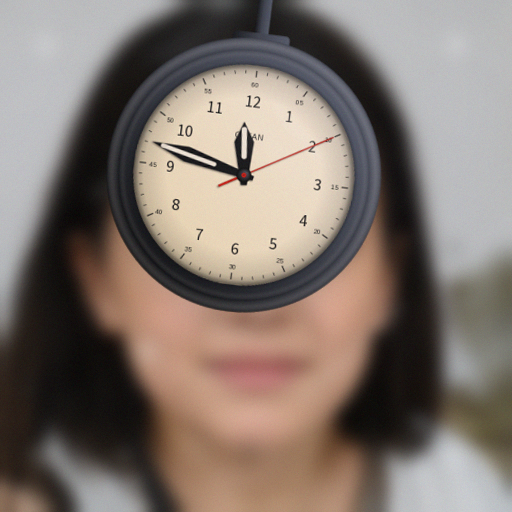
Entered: **11:47:10**
